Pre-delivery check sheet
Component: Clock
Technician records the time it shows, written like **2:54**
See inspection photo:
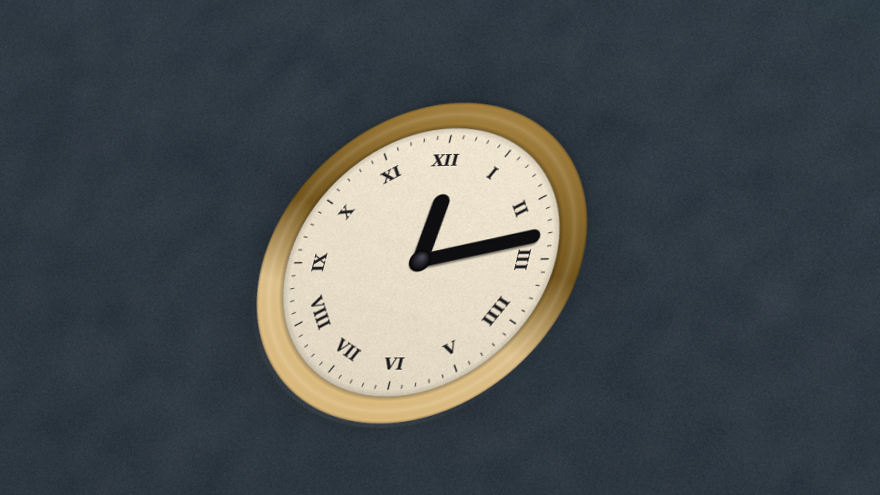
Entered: **12:13**
